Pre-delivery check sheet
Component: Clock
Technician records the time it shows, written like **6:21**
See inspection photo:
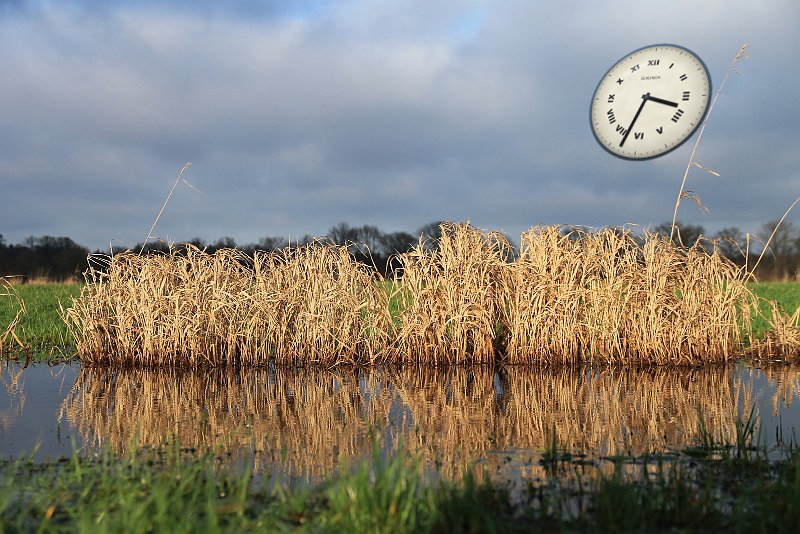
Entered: **3:33**
